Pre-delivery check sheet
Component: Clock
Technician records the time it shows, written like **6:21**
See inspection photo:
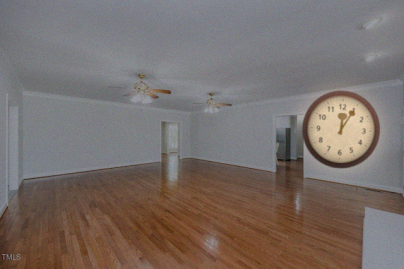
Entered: **12:05**
